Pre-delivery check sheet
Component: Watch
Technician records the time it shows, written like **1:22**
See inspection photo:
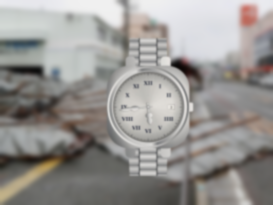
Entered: **5:44**
